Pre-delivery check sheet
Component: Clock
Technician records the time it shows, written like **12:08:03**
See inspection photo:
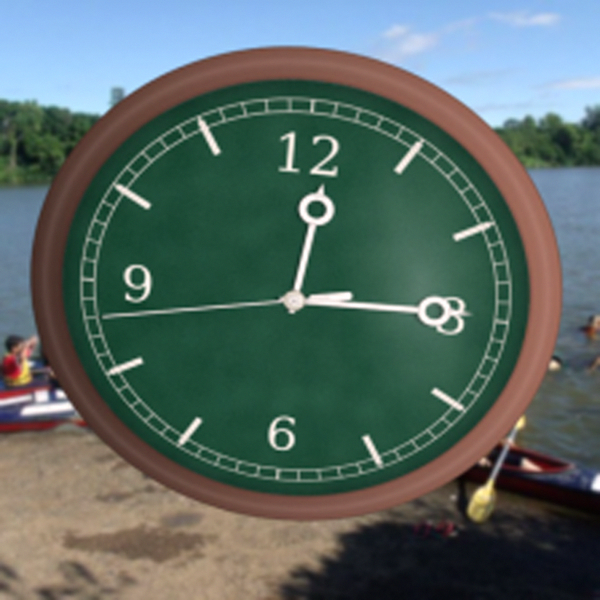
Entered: **12:14:43**
